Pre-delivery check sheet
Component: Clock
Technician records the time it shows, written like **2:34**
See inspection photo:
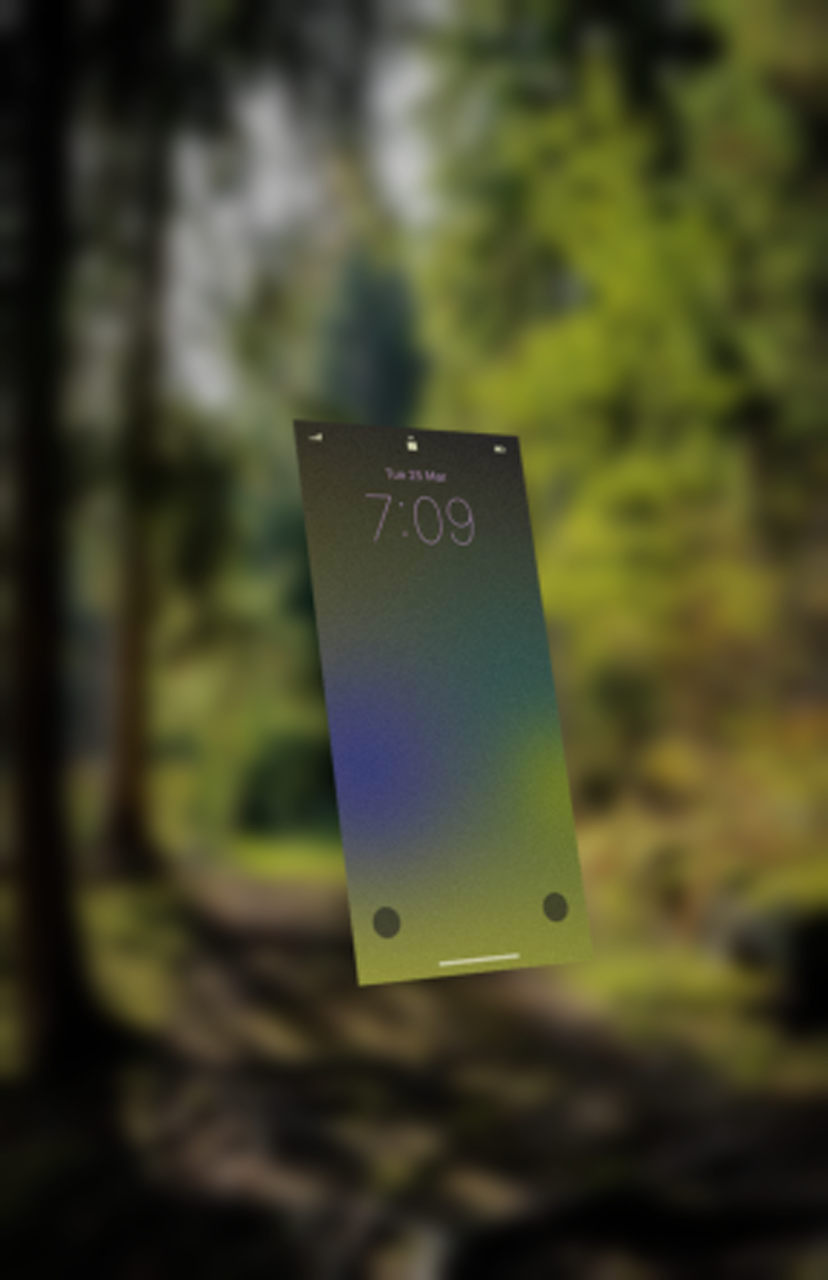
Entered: **7:09**
